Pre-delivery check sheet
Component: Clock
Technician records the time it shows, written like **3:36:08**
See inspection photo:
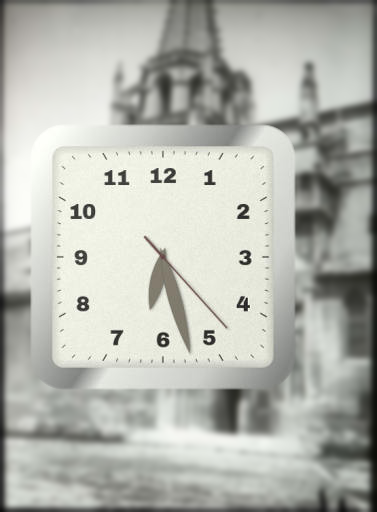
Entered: **6:27:23**
